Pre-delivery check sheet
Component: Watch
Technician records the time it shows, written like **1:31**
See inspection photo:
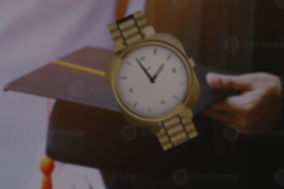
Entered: **1:58**
